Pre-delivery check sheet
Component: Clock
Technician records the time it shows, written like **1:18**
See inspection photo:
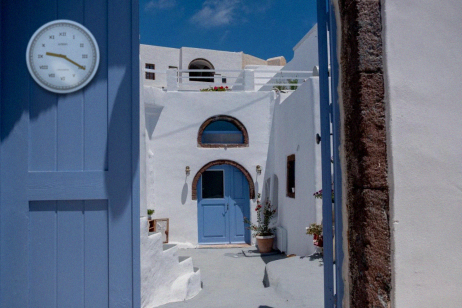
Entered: **9:20**
